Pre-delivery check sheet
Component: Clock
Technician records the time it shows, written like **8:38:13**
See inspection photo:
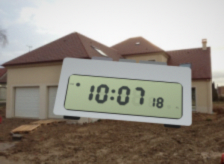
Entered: **10:07:18**
